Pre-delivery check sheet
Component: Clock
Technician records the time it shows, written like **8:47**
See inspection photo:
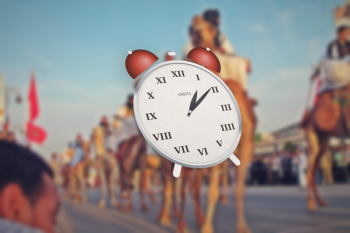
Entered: **1:09**
